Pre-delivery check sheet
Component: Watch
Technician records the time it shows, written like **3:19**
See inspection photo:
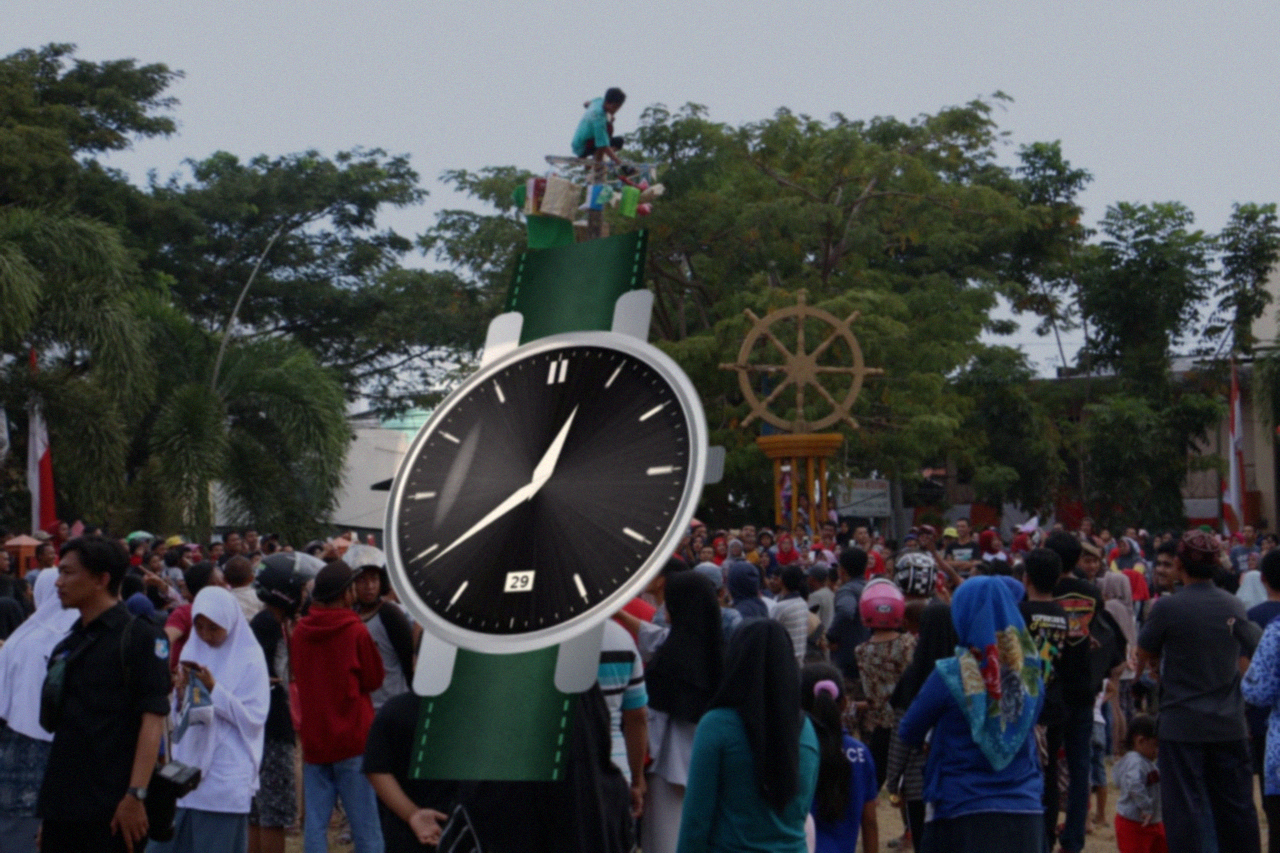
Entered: **12:39**
